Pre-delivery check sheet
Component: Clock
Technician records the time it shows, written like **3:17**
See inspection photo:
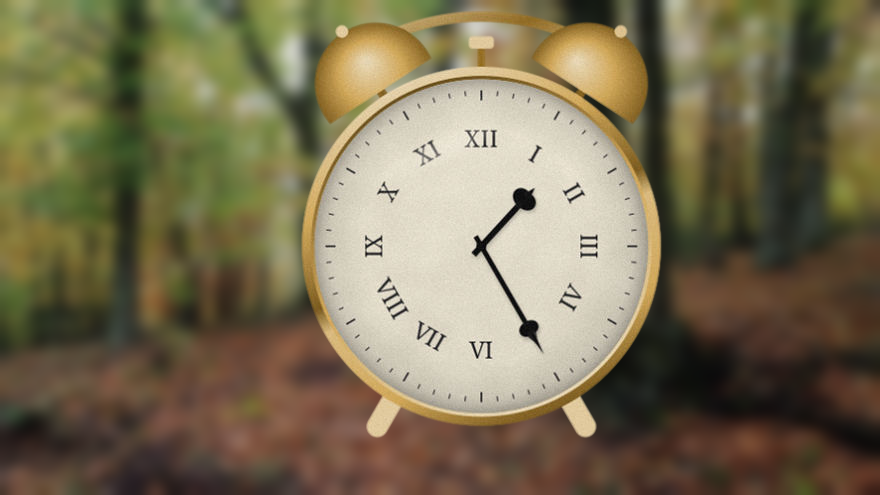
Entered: **1:25**
